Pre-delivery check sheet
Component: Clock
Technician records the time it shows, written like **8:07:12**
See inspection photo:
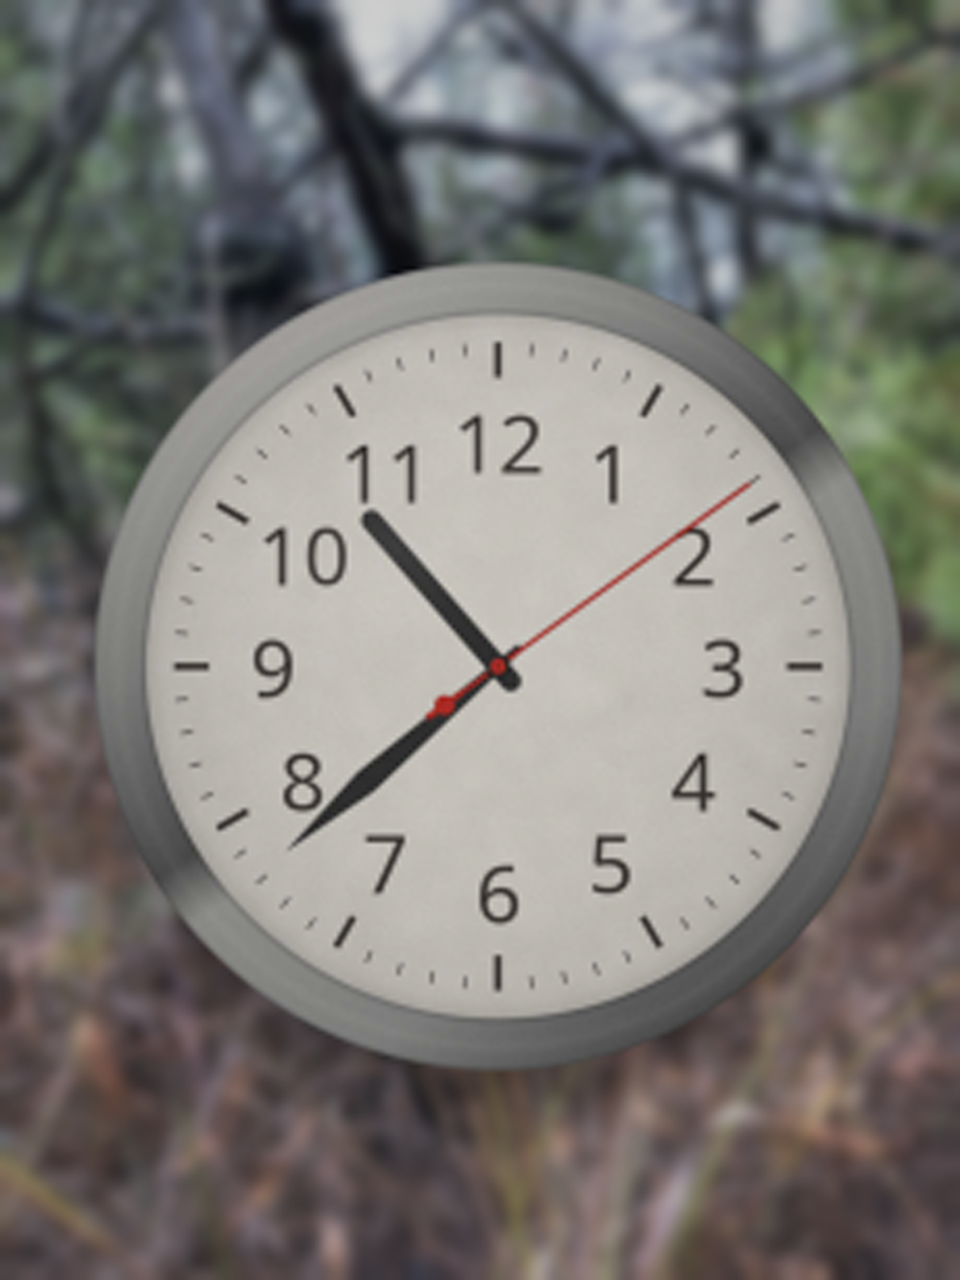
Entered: **10:38:09**
